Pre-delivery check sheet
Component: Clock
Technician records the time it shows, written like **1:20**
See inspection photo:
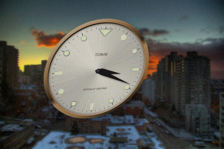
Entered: **3:19**
